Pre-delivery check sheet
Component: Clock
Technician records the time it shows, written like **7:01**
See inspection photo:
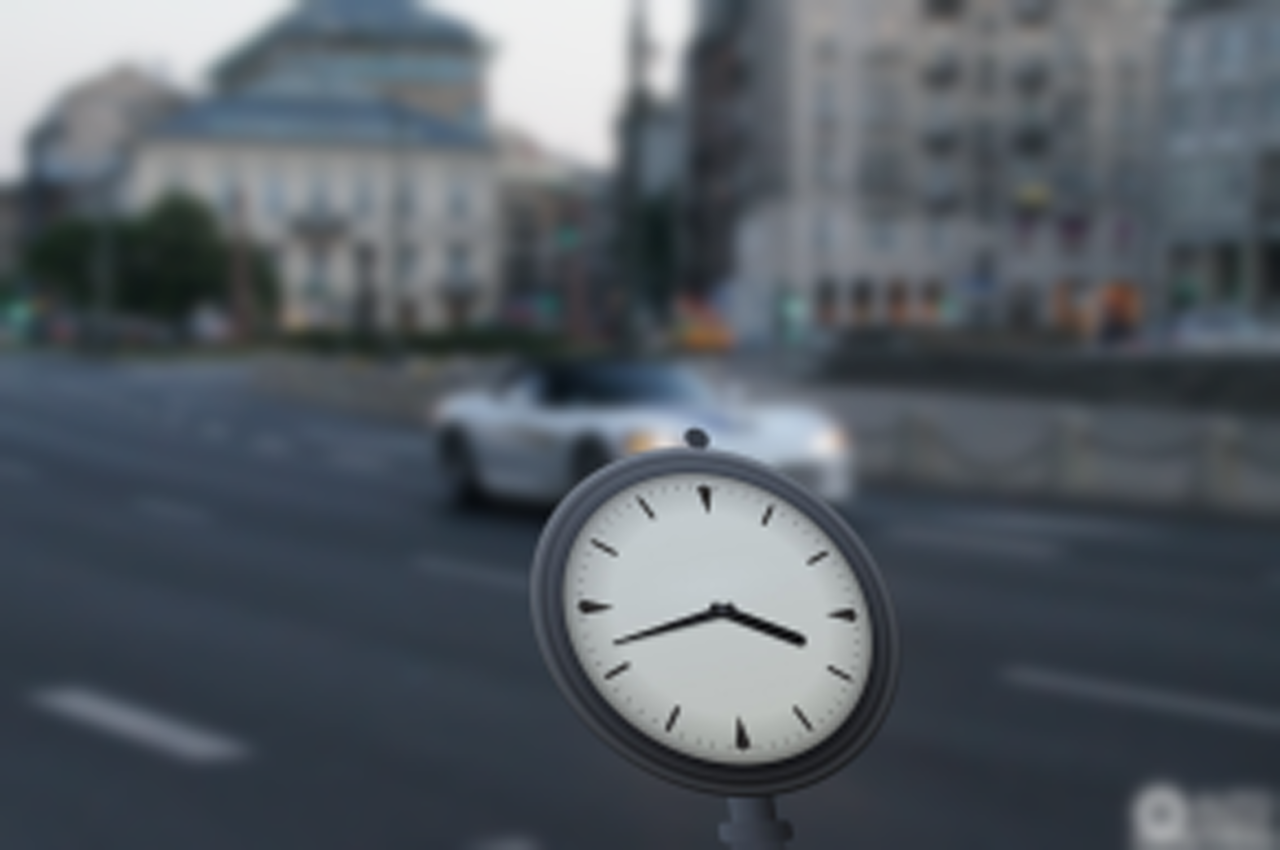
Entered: **3:42**
